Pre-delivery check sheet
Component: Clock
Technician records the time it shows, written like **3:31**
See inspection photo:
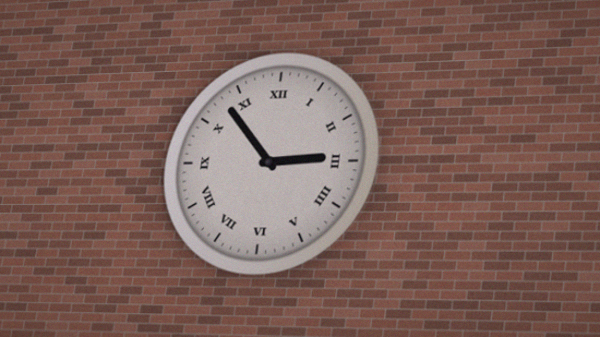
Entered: **2:53**
